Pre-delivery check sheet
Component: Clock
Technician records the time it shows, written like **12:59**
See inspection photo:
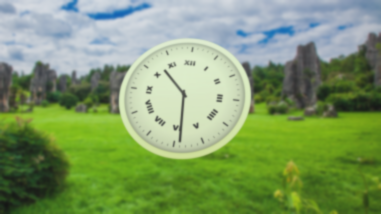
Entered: **10:29**
